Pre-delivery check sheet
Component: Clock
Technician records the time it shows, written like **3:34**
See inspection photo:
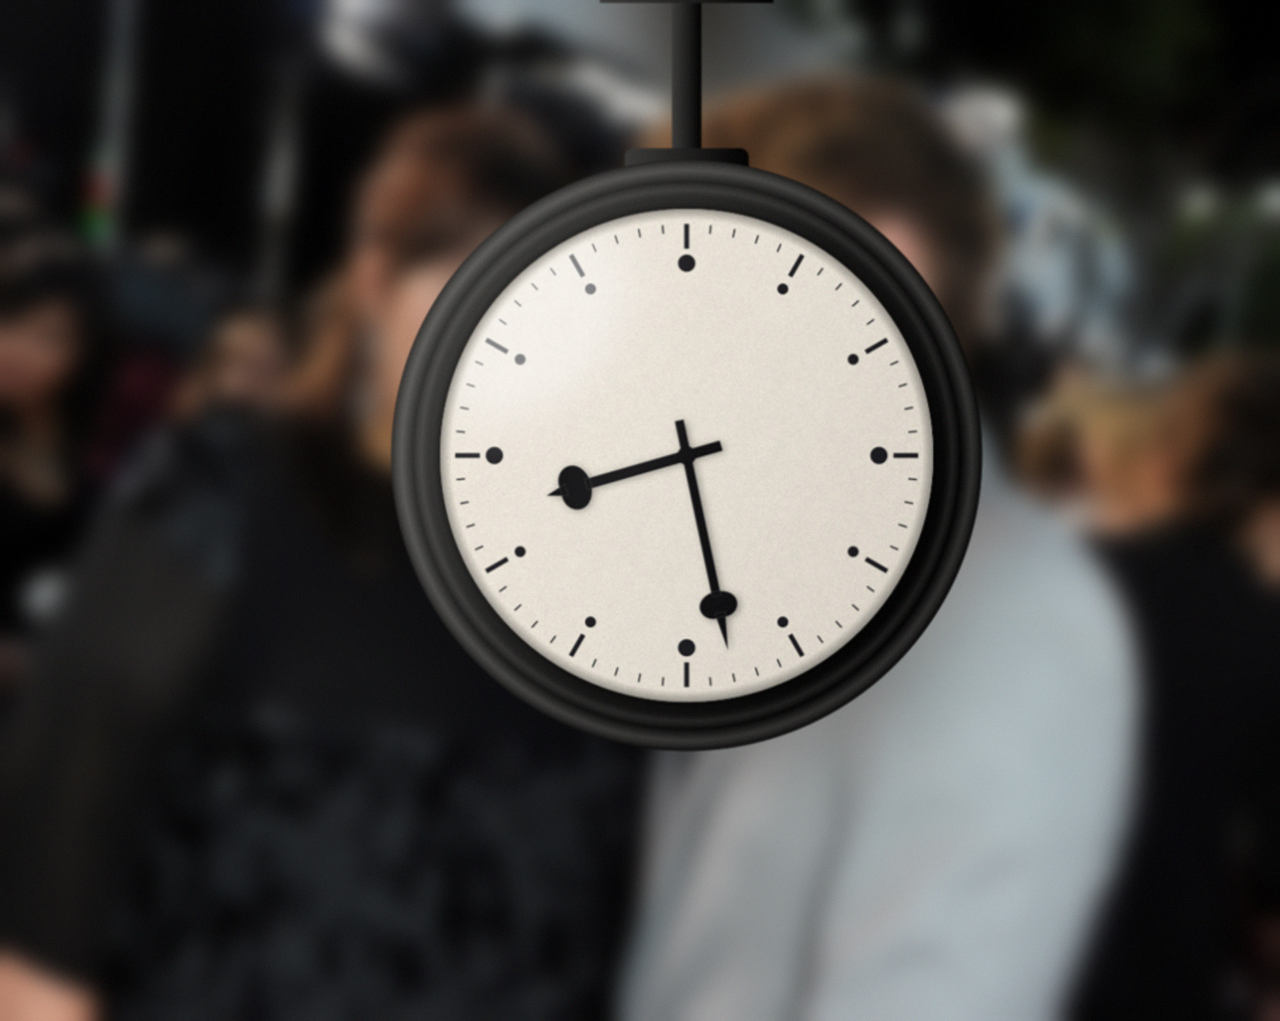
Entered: **8:28**
